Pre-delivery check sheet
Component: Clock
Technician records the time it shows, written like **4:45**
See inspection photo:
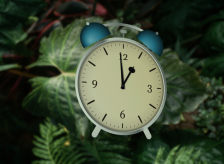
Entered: **12:59**
